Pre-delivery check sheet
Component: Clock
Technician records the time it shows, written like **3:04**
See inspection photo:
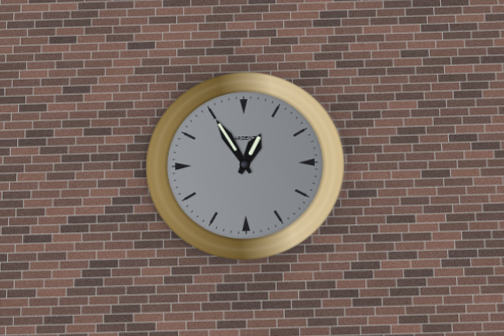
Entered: **12:55**
